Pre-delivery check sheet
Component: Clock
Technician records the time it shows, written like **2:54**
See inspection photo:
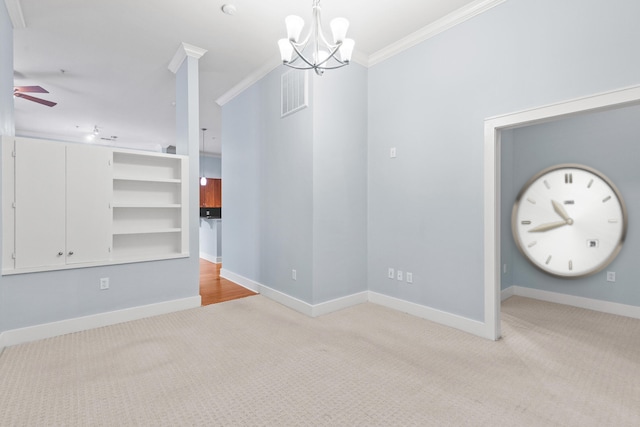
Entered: **10:43**
